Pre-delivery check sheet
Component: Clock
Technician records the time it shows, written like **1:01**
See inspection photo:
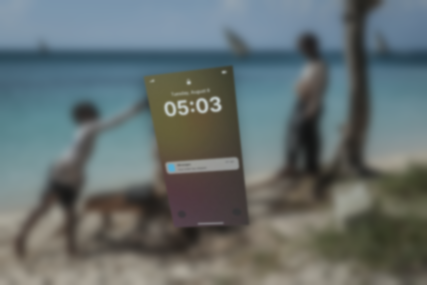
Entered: **5:03**
